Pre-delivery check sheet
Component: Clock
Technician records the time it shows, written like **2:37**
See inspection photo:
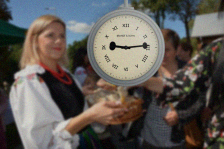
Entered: **9:14**
